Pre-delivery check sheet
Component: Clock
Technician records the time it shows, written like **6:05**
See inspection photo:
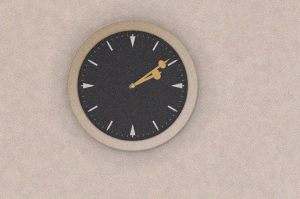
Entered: **2:09**
